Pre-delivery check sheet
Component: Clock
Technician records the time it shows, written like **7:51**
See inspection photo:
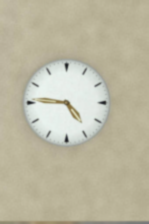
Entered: **4:46**
